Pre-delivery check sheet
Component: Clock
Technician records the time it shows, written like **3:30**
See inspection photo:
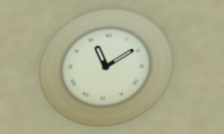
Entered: **11:09**
